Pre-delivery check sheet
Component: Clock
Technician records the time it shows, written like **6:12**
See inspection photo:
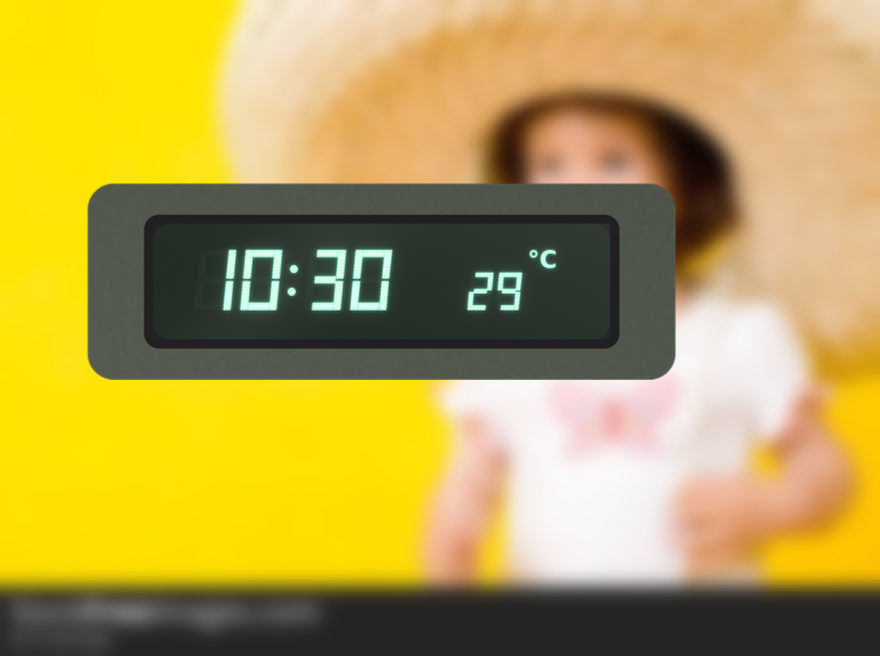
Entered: **10:30**
